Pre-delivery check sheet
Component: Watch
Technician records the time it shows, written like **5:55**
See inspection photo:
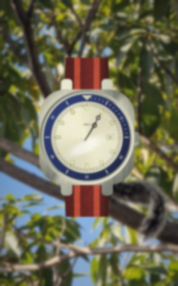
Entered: **1:05**
